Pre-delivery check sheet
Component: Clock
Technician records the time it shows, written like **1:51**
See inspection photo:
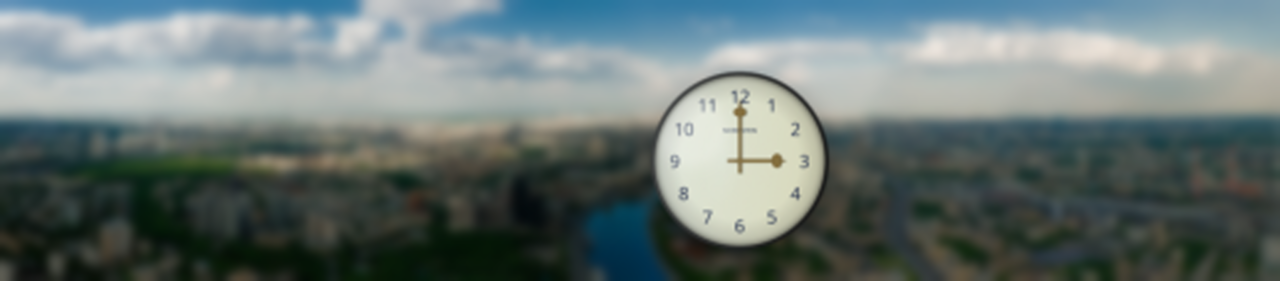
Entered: **3:00**
